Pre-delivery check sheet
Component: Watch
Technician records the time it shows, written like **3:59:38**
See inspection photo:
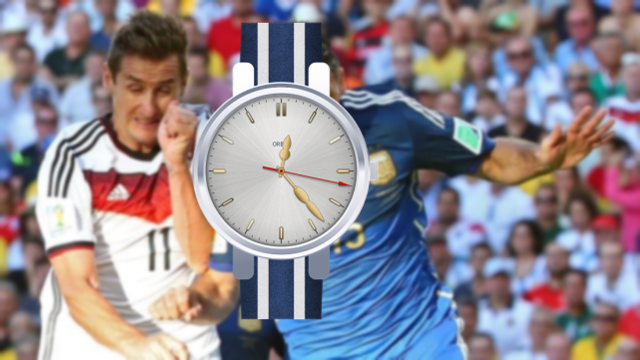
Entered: **12:23:17**
